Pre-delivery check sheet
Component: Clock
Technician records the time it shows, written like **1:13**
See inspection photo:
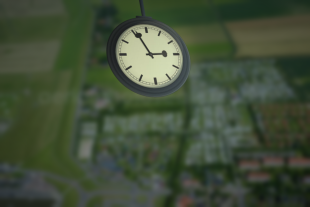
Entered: **2:56**
